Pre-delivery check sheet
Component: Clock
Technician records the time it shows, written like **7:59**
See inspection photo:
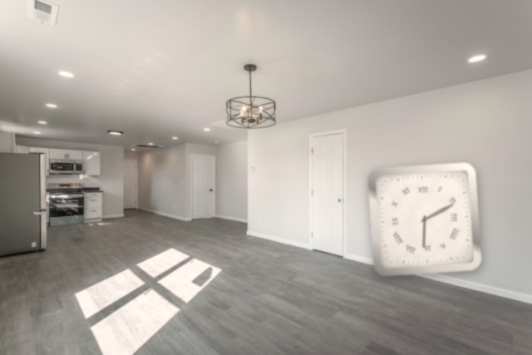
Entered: **6:11**
